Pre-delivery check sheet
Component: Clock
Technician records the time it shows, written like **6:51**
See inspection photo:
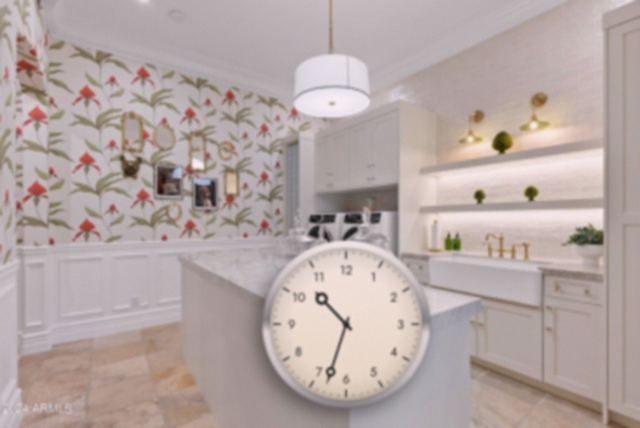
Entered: **10:33**
